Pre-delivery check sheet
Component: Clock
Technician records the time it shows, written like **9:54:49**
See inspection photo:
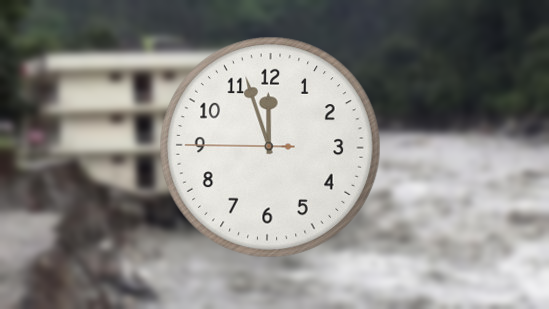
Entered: **11:56:45**
